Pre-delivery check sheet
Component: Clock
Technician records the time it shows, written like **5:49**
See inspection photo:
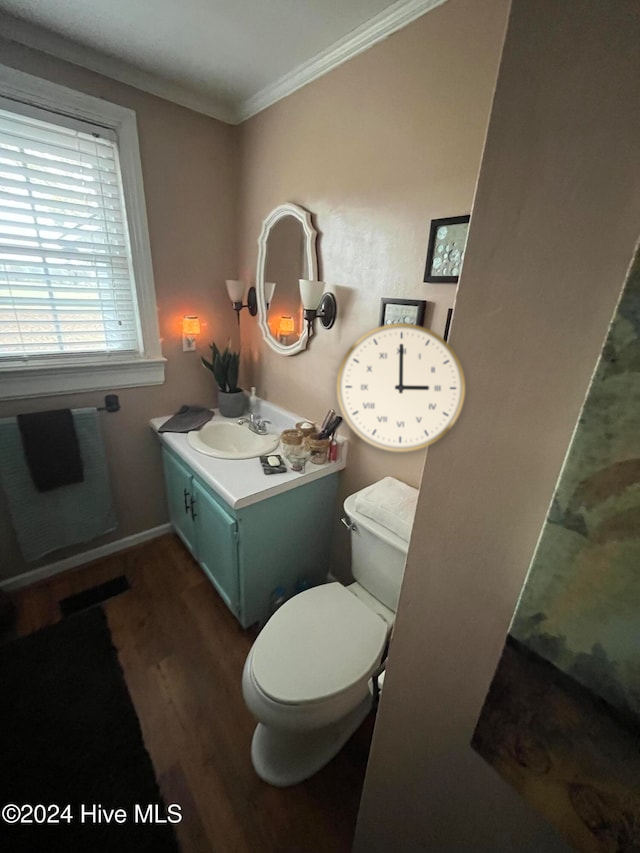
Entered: **3:00**
